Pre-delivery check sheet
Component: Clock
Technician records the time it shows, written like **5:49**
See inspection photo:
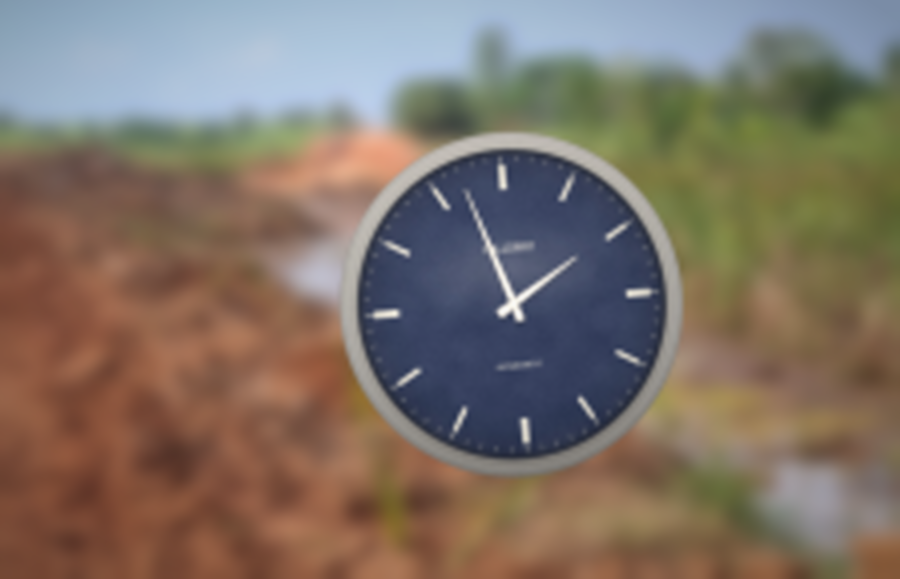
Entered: **1:57**
